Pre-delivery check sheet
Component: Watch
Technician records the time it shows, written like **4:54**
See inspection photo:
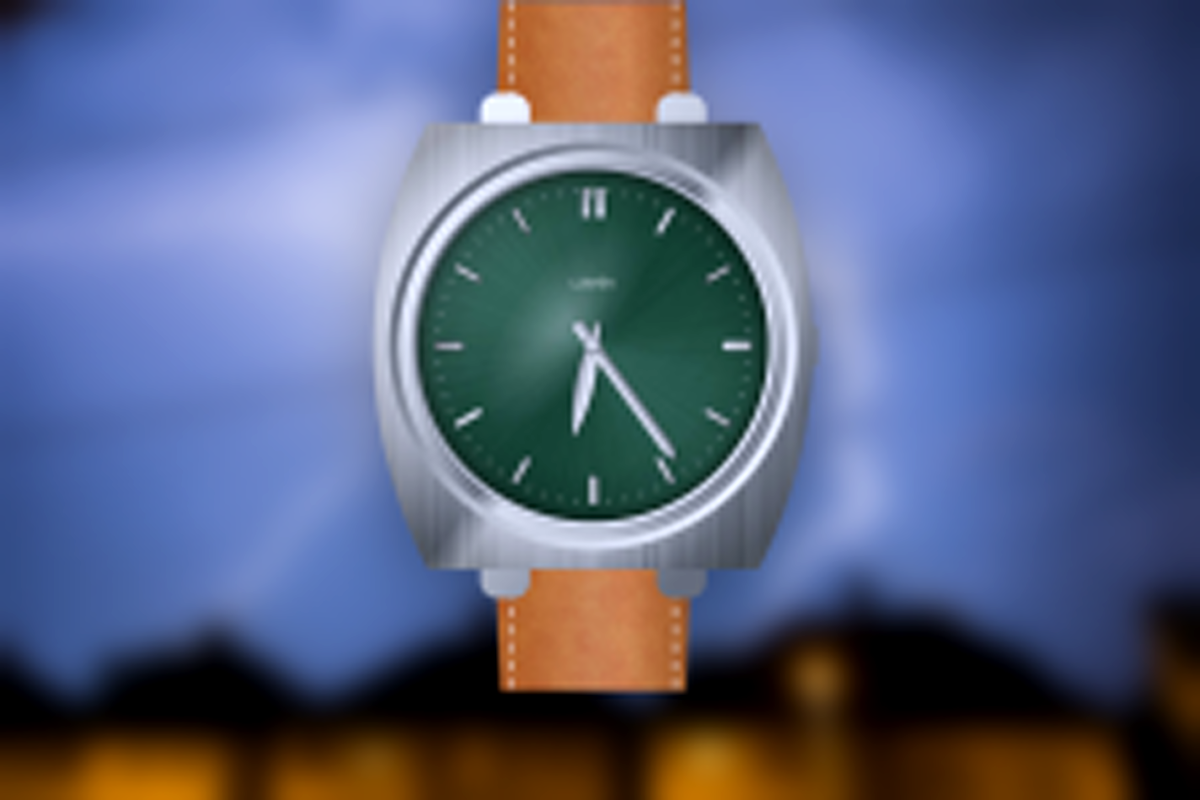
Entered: **6:24**
